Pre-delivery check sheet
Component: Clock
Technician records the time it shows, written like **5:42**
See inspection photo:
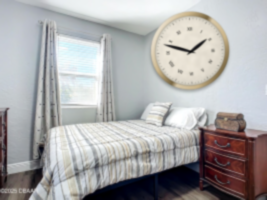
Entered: **1:48**
